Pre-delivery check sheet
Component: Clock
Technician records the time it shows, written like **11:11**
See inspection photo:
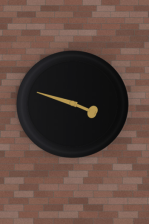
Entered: **3:48**
